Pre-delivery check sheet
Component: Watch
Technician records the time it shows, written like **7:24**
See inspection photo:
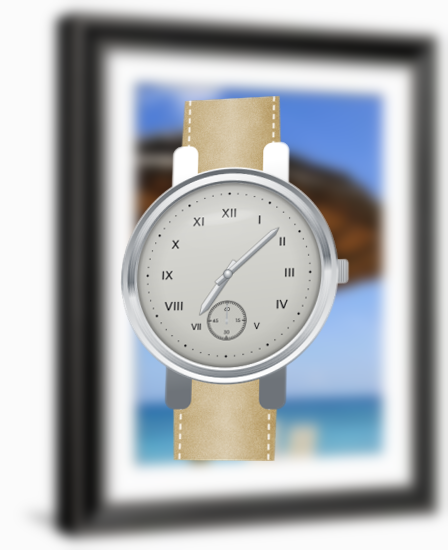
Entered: **7:08**
